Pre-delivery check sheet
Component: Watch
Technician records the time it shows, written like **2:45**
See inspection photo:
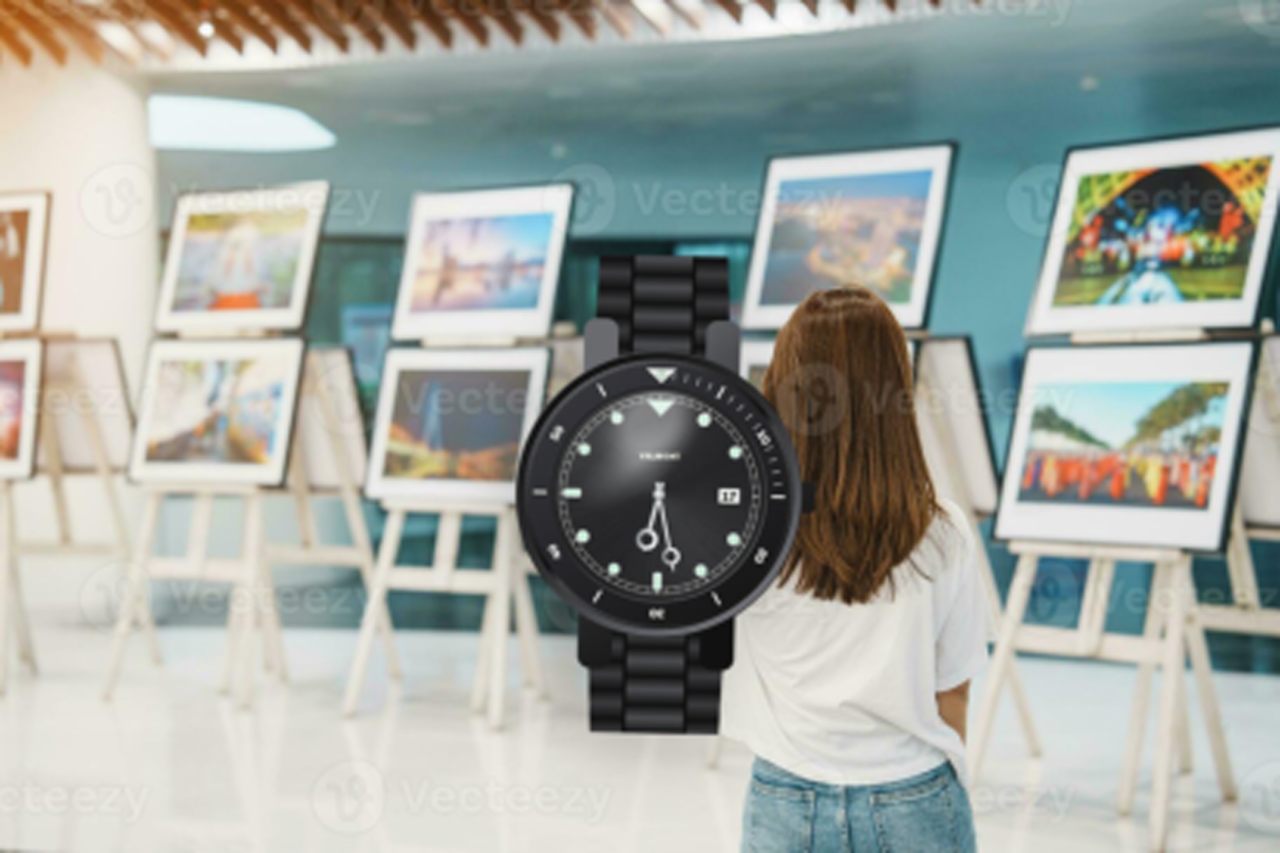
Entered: **6:28**
